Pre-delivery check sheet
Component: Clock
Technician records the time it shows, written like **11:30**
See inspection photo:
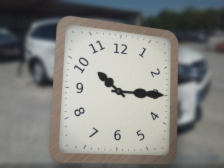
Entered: **10:15**
